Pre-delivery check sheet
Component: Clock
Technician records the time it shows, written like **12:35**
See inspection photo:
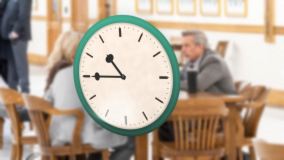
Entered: **10:45**
